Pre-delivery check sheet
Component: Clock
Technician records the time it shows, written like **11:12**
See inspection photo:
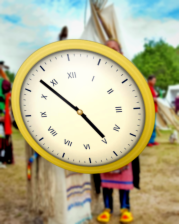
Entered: **4:53**
